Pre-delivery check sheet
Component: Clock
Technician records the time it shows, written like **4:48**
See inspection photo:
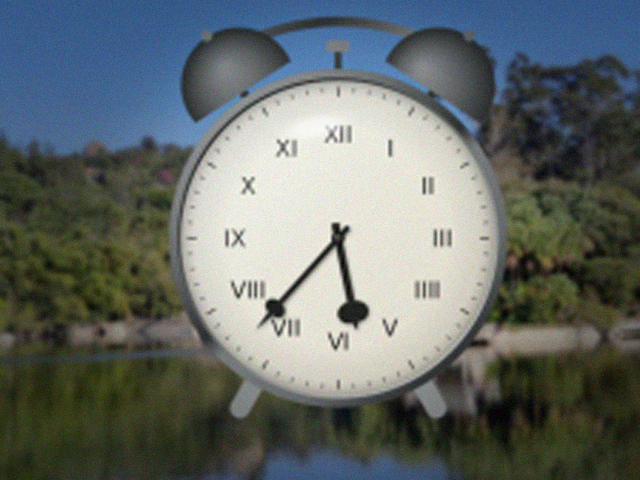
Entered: **5:37**
